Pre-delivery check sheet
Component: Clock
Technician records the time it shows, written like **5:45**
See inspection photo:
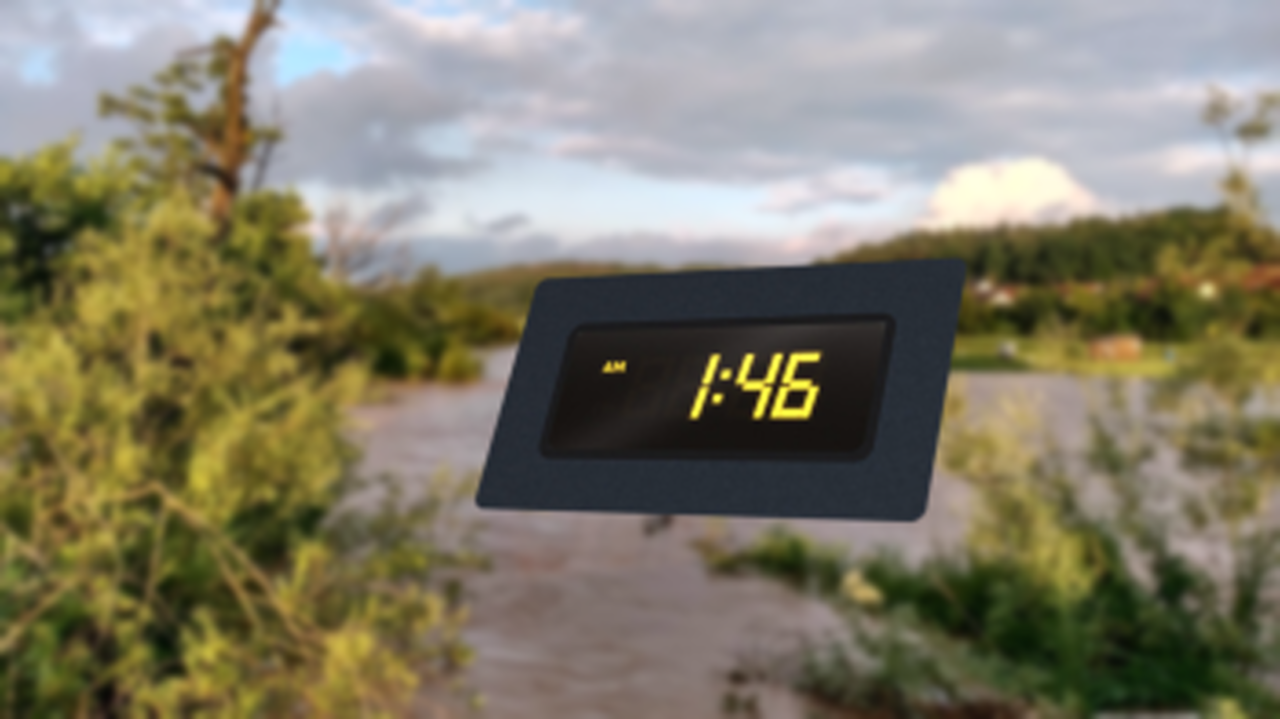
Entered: **1:46**
